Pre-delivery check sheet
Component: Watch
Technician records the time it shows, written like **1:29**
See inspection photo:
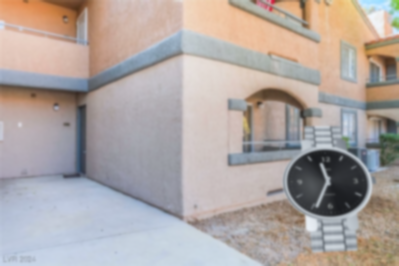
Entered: **11:34**
